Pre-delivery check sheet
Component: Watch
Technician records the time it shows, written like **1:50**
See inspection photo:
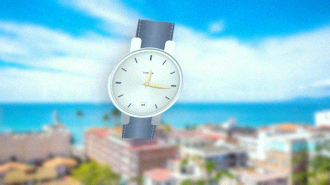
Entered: **12:16**
